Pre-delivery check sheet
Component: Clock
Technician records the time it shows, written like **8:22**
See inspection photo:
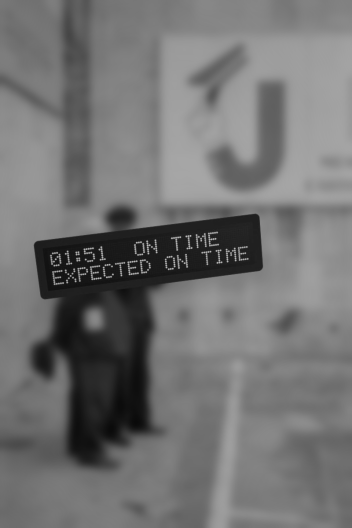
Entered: **1:51**
